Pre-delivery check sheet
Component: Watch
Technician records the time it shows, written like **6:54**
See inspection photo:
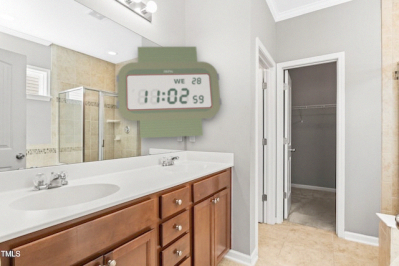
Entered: **11:02**
